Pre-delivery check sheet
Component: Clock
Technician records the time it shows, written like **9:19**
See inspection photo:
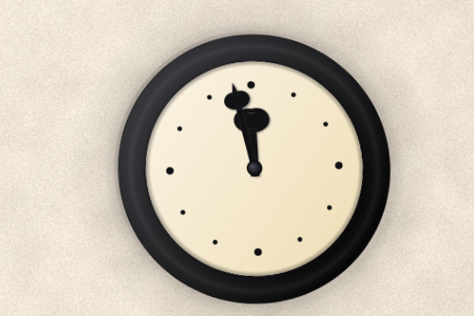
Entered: **11:58**
